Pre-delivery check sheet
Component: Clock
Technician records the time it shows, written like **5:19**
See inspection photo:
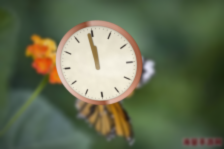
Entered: **11:59**
